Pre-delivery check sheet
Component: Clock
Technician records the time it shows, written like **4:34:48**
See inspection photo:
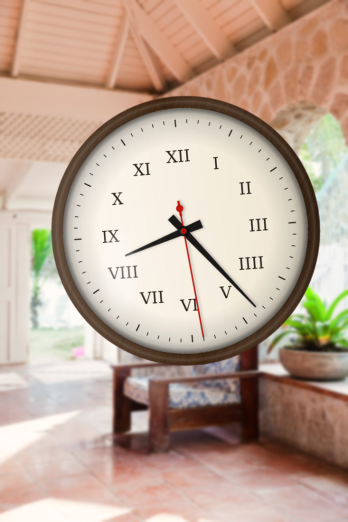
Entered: **8:23:29**
